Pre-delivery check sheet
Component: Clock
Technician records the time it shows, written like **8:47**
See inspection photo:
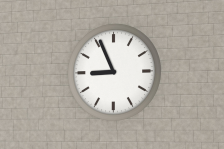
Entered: **8:56**
